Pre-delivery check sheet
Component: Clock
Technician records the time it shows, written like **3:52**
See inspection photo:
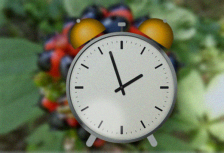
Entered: **1:57**
